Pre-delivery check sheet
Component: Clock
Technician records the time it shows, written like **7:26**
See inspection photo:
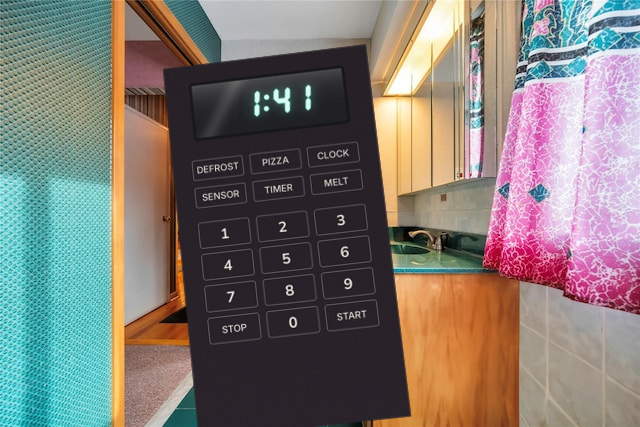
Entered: **1:41**
